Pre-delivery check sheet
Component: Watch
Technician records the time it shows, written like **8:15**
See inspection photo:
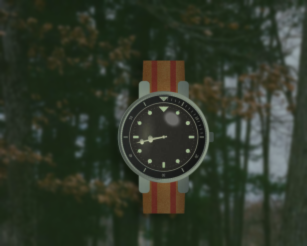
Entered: **8:43**
